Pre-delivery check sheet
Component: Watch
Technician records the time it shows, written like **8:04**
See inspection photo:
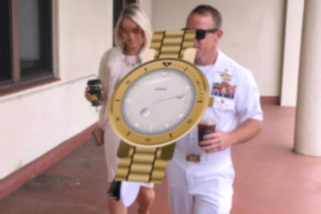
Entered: **7:12**
